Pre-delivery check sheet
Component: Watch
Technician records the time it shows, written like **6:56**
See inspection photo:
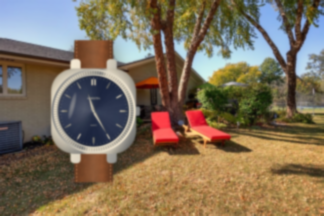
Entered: **11:25**
